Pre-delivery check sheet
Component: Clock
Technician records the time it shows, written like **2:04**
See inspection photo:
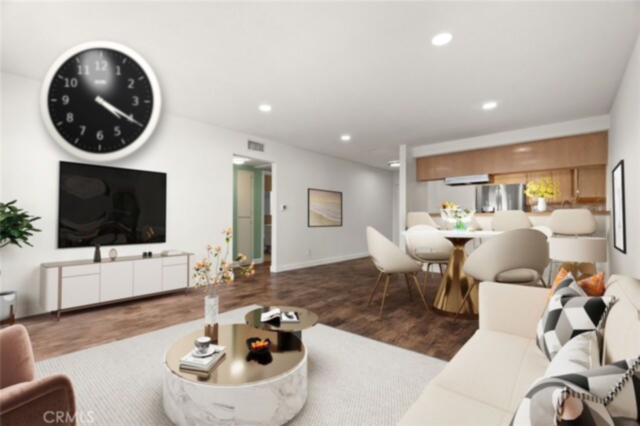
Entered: **4:20**
